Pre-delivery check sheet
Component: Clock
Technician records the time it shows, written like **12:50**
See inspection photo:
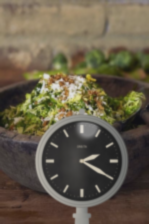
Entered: **2:20**
